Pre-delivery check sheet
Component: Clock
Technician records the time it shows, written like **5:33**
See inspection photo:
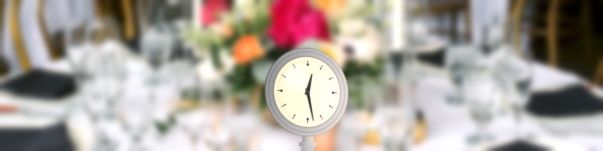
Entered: **12:28**
